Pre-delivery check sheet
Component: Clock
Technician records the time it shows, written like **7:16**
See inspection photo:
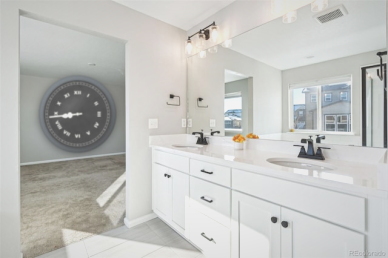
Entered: **8:44**
